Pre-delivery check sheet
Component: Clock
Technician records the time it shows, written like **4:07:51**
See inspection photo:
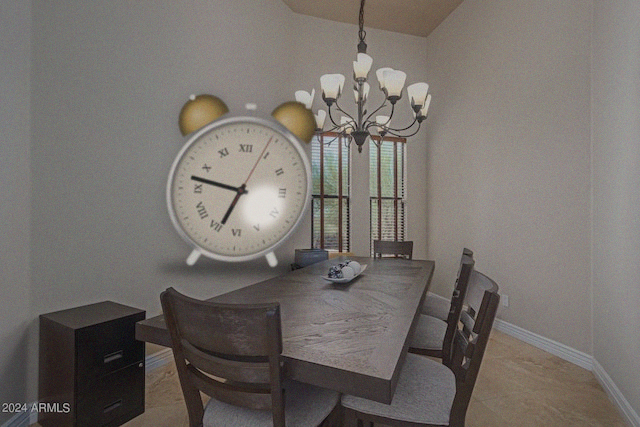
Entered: **6:47:04**
